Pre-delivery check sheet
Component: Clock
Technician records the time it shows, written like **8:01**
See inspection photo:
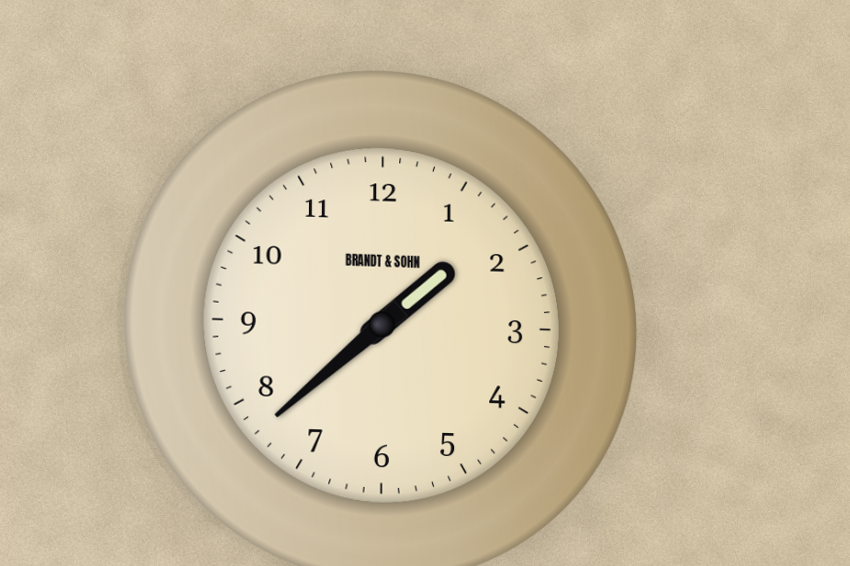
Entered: **1:38**
